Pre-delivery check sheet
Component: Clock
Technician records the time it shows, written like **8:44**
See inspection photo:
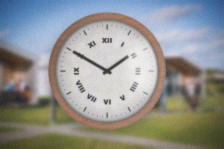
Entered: **1:50**
